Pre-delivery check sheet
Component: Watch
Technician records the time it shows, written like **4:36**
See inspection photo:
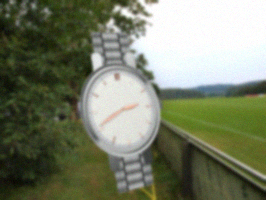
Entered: **2:41**
